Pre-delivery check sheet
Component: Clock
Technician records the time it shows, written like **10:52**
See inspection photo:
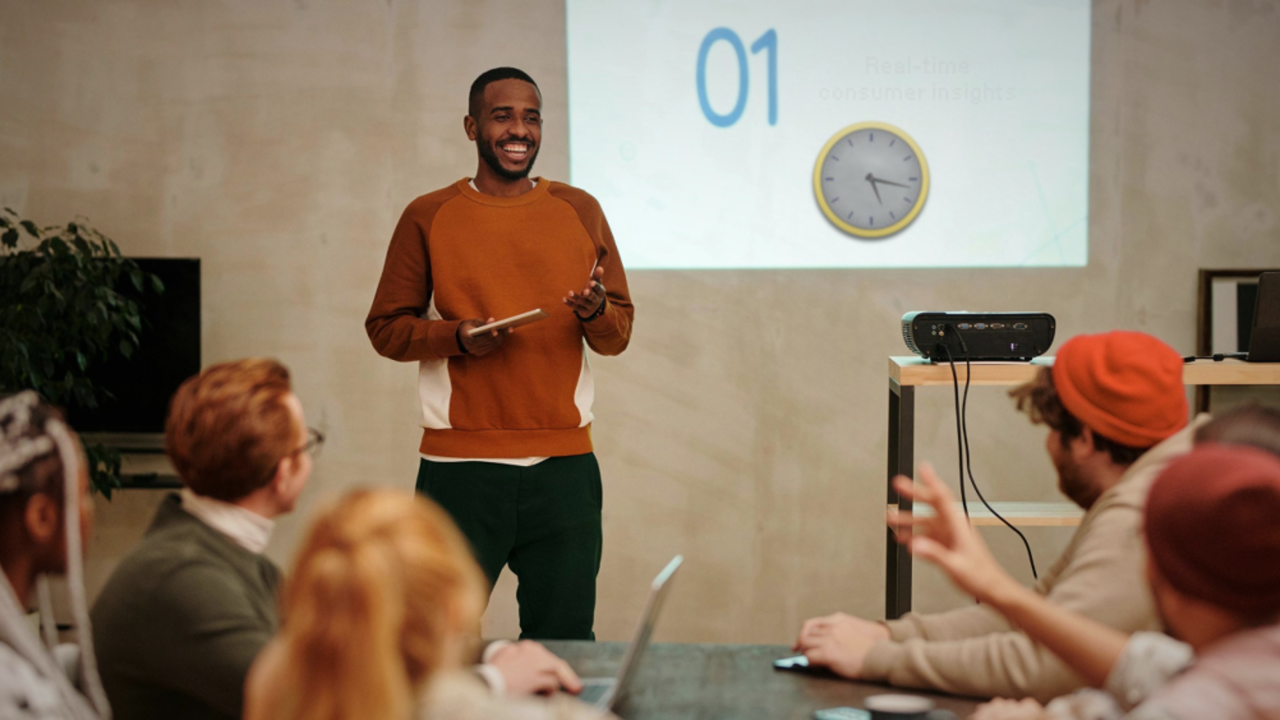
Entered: **5:17**
